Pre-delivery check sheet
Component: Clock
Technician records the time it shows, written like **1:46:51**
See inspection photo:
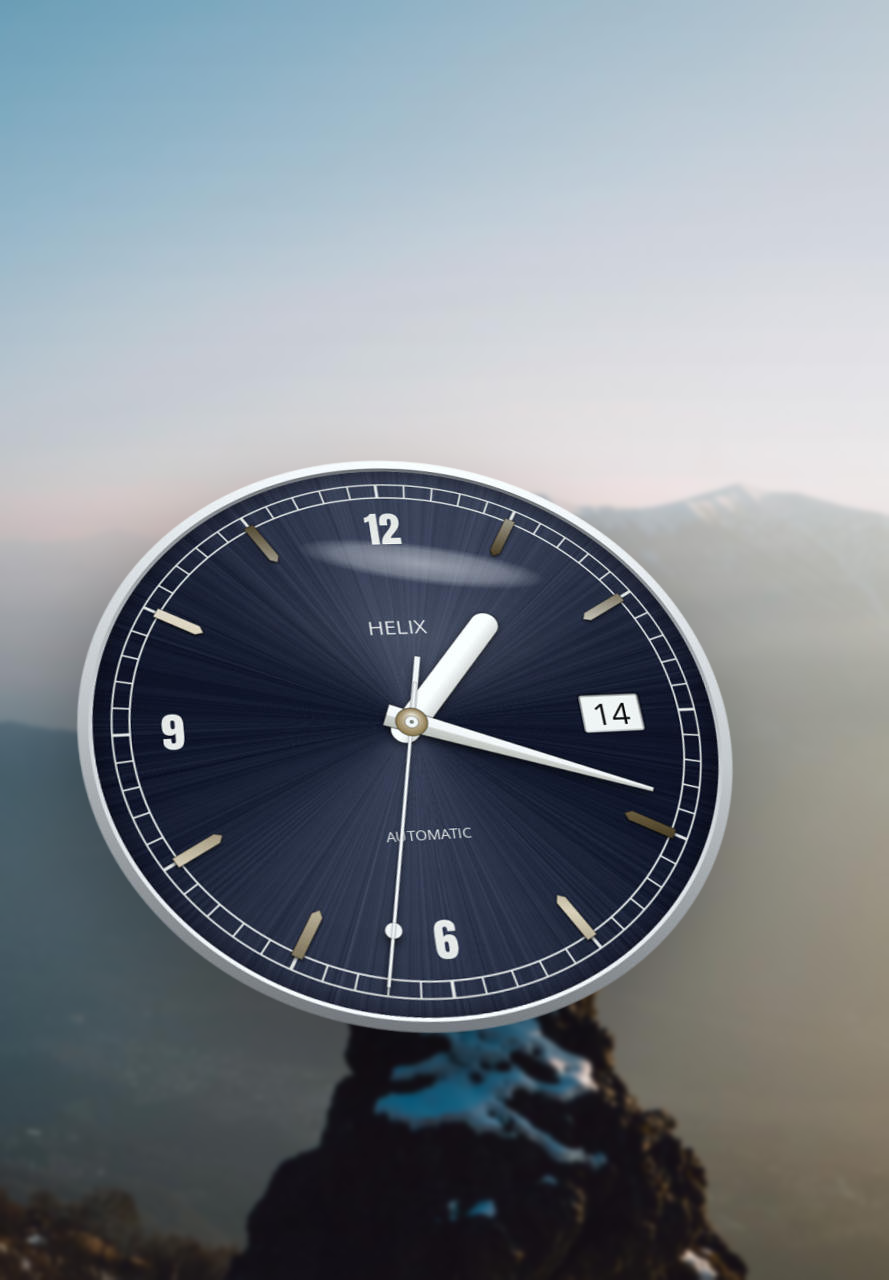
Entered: **1:18:32**
